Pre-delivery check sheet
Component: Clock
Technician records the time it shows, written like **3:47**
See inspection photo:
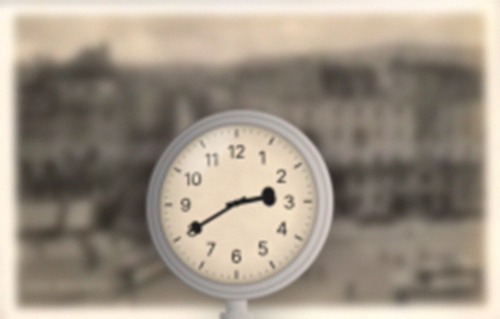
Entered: **2:40**
